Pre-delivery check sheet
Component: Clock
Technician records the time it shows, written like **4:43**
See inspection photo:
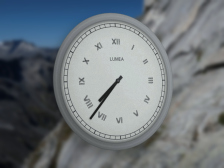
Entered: **7:37**
